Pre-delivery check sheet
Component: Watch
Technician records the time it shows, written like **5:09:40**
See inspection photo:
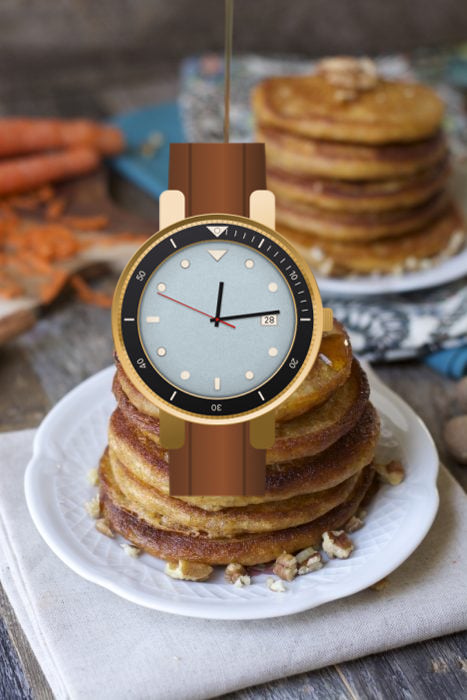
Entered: **12:13:49**
